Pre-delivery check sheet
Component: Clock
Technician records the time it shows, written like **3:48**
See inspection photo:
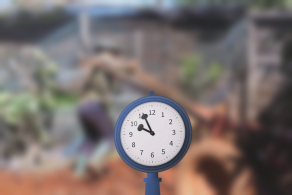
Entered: **9:56**
